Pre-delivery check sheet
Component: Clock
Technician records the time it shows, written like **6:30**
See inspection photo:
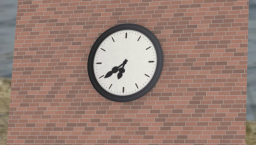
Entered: **6:39**
